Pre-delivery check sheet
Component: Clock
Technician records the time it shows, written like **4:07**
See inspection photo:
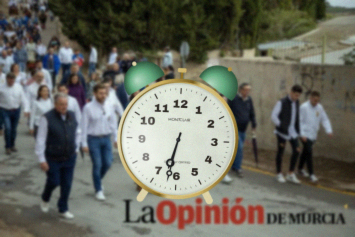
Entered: **6:32**
